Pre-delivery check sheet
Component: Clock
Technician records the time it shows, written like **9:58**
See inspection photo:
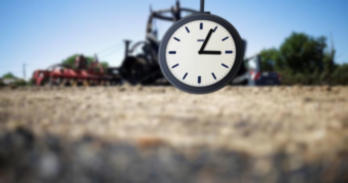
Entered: **3:04**
